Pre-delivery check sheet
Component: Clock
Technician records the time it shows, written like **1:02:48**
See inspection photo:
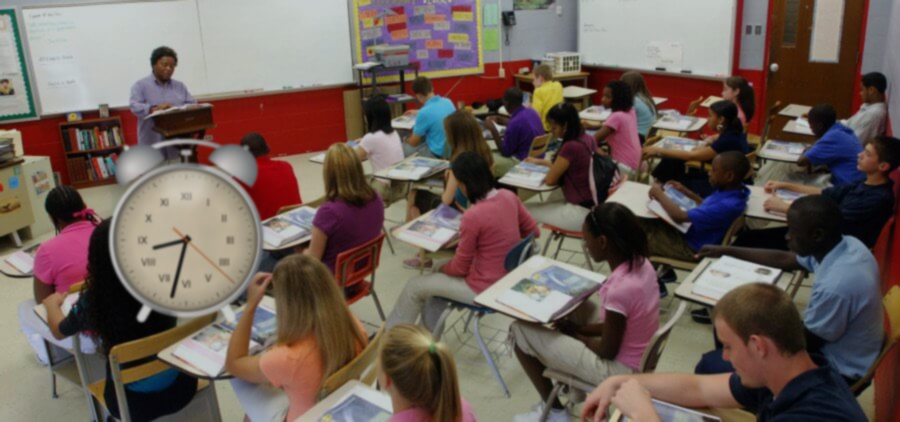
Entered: **8:32:22**
